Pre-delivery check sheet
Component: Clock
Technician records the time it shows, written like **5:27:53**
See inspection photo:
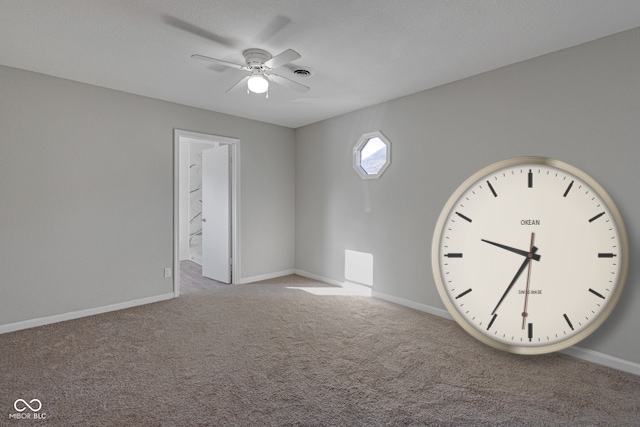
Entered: **9:35:31**
